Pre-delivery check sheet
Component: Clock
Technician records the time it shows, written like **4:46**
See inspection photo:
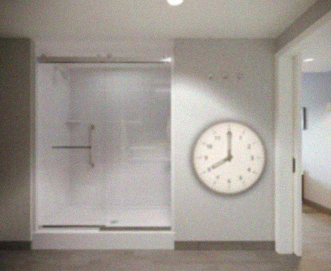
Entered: **8:00**
